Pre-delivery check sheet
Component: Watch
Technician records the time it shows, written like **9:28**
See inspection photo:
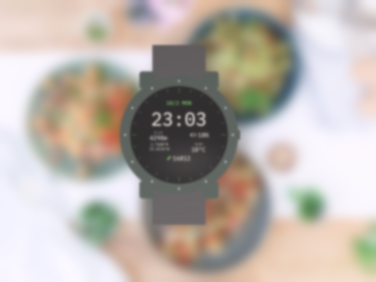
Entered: **23:03**
